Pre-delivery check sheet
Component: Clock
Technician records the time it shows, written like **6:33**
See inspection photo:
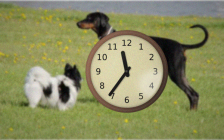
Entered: **11:36**
